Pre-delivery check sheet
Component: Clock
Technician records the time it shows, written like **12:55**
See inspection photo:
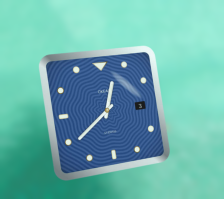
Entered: **12:39**
